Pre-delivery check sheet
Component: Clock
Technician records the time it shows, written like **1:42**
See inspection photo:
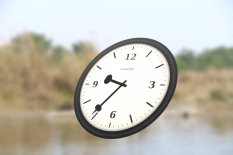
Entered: **9:36**
